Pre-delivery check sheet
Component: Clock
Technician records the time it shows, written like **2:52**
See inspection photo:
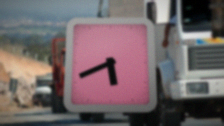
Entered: **5:41**
